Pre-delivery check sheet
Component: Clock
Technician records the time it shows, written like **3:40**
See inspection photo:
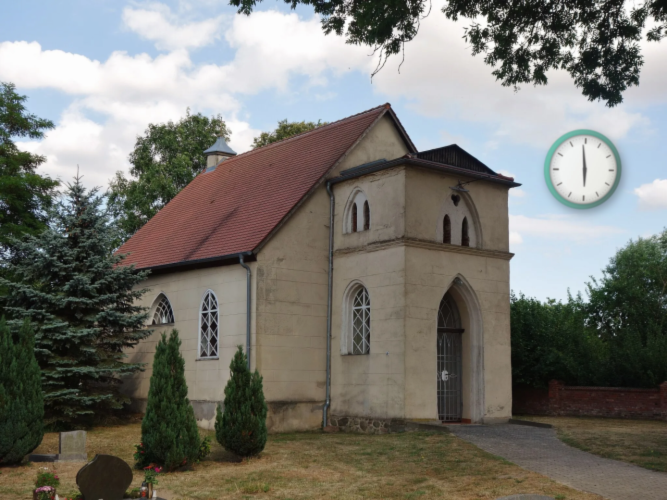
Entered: **5:59**
